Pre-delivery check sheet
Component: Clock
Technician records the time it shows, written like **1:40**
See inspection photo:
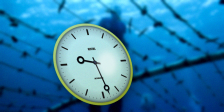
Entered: **9:28**
